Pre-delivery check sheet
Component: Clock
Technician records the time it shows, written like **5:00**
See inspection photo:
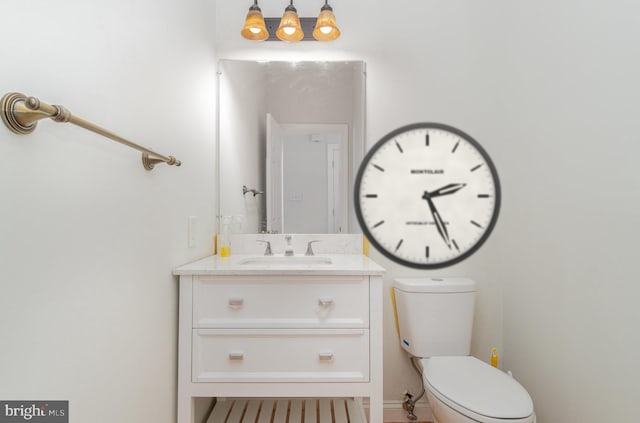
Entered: **2:26**
